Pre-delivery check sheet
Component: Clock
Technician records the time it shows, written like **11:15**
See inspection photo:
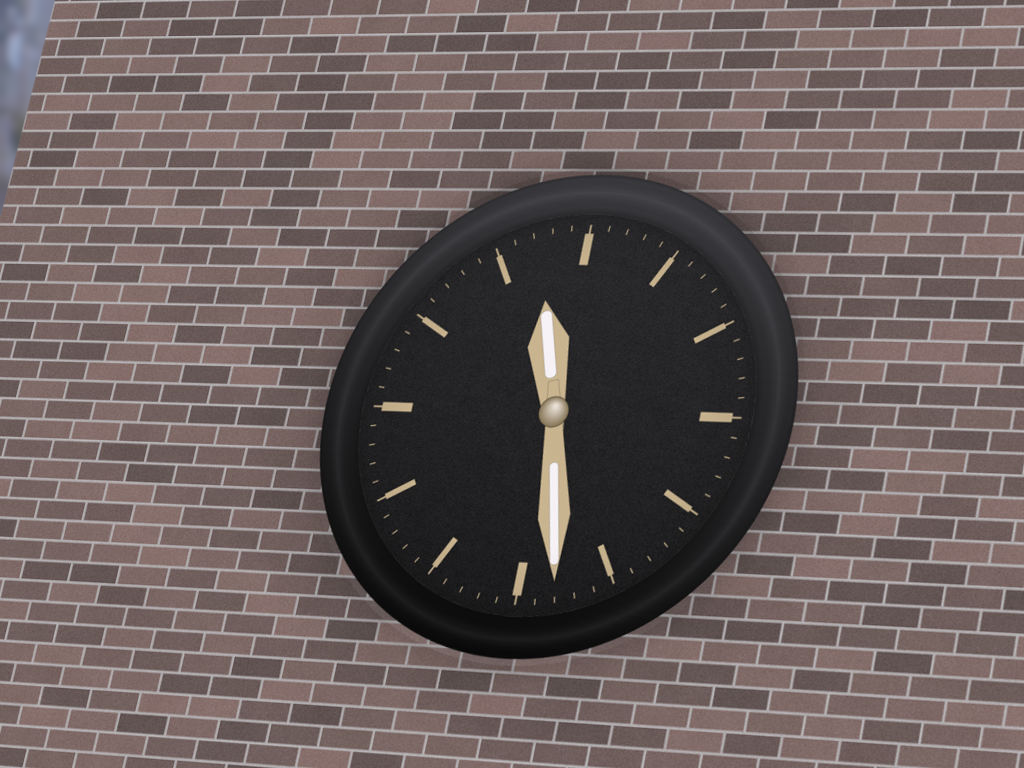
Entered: **11:28**
